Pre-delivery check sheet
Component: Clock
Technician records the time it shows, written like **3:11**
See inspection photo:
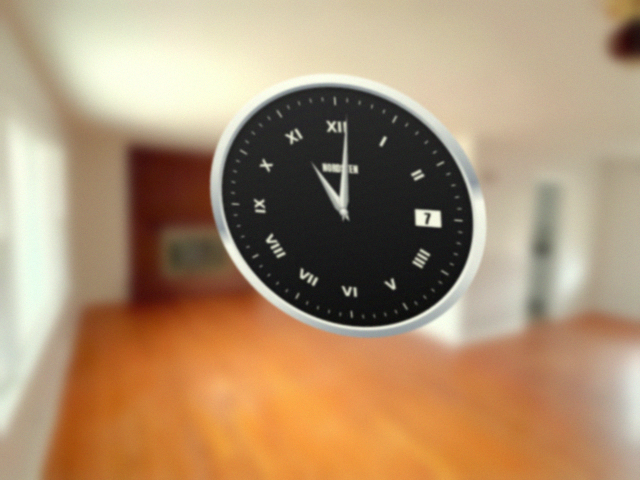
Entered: **11:01**
